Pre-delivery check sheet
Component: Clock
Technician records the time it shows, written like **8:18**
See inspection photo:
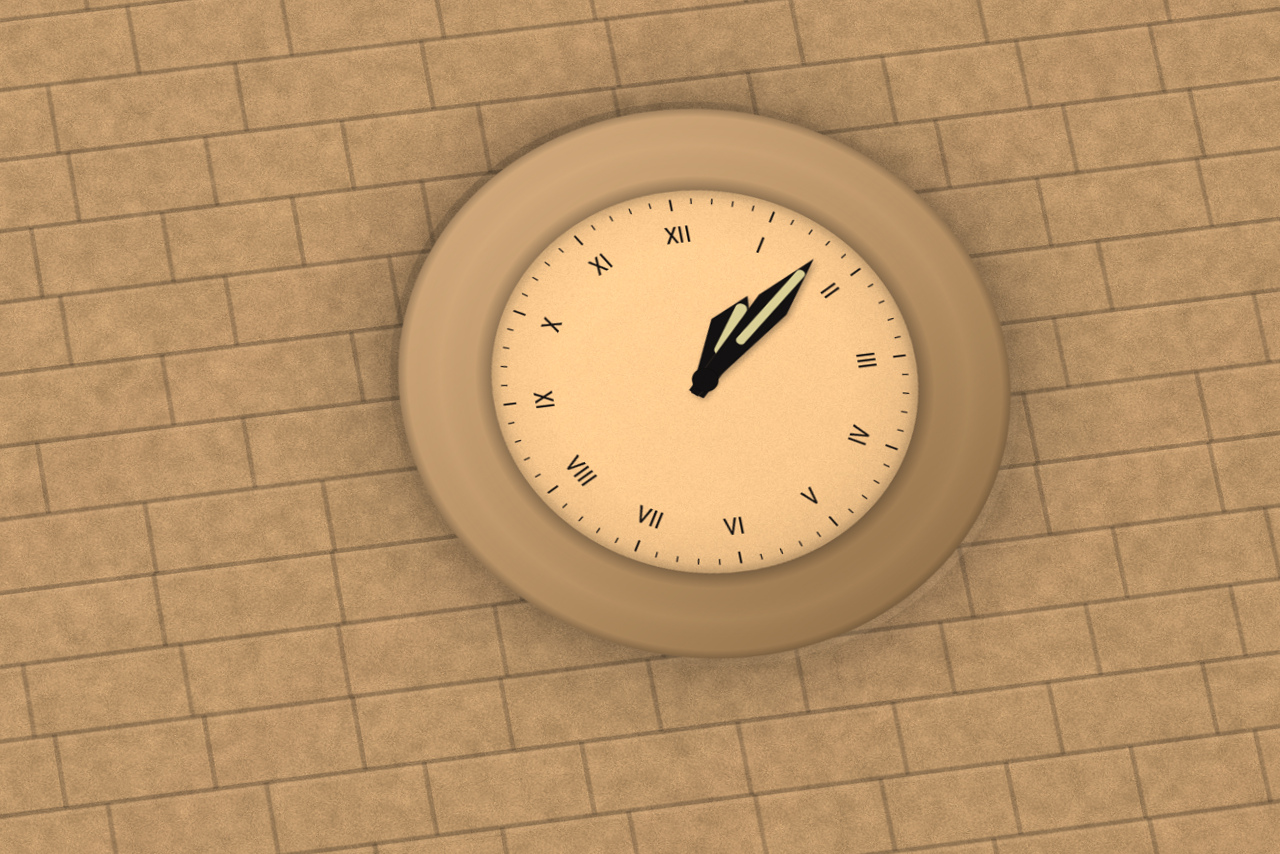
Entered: **1:08**
